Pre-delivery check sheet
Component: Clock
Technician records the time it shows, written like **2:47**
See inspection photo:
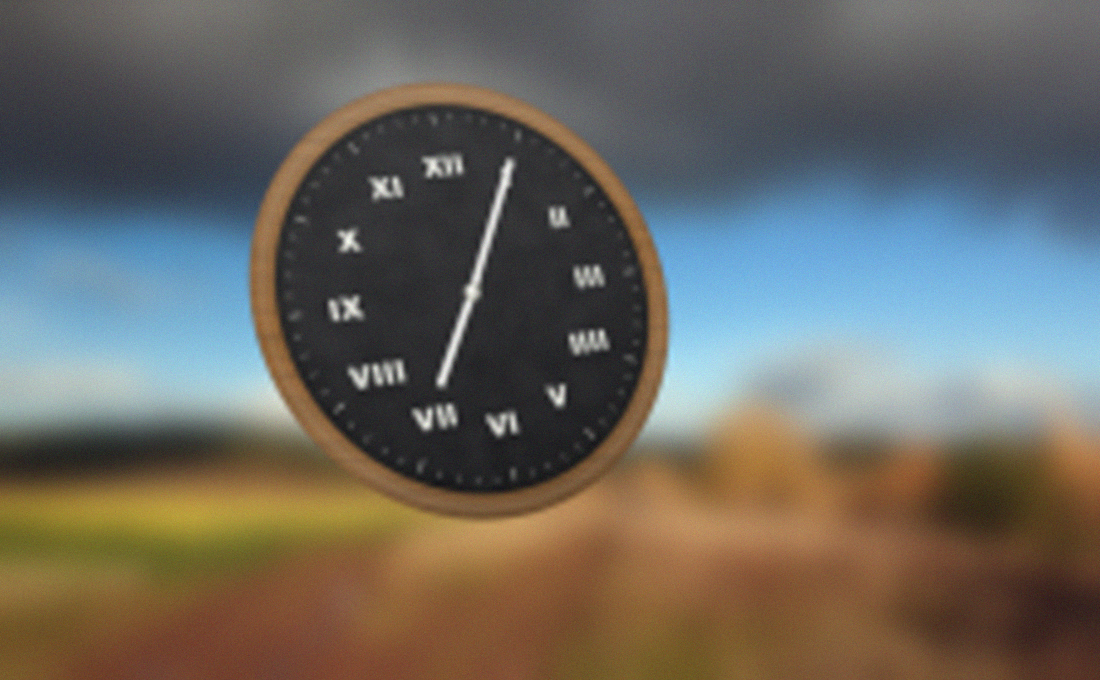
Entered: **7:05**
